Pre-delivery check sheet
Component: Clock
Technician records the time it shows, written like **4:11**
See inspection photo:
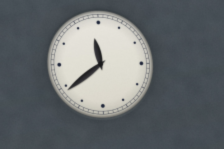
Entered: **11:39**
